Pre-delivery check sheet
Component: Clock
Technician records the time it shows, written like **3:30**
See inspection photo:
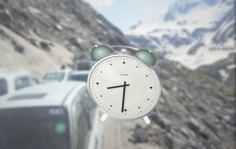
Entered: **8:31**
